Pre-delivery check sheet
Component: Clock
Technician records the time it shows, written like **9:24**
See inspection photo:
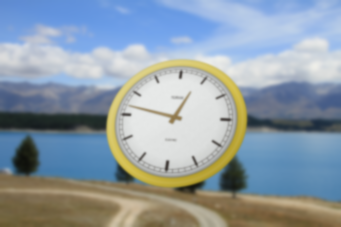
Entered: **12:47**
